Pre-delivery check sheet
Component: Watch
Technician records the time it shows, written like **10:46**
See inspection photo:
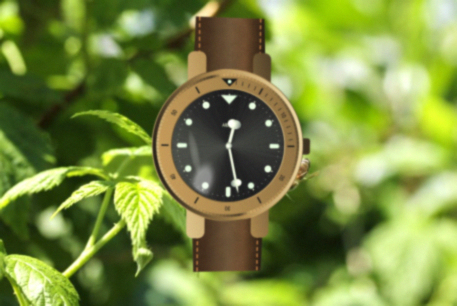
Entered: **12:28**
